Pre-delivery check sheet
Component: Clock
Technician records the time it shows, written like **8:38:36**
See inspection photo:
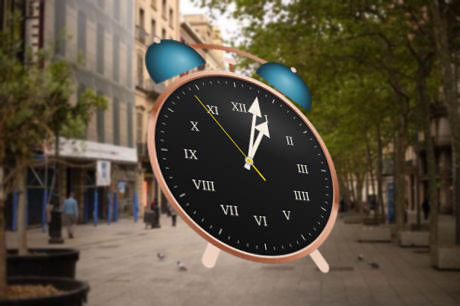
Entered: **1:02:54**
